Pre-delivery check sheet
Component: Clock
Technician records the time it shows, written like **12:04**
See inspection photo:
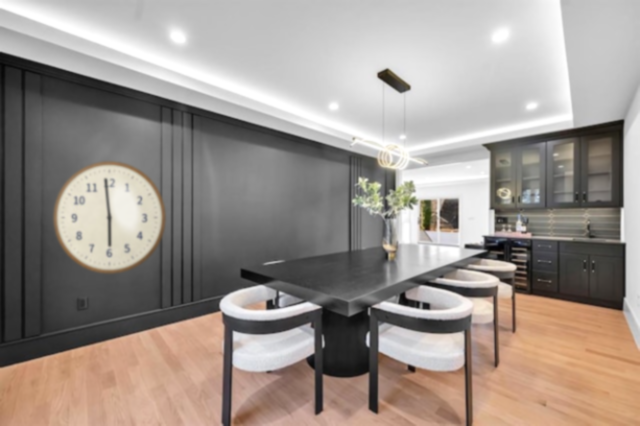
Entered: **5:59**
